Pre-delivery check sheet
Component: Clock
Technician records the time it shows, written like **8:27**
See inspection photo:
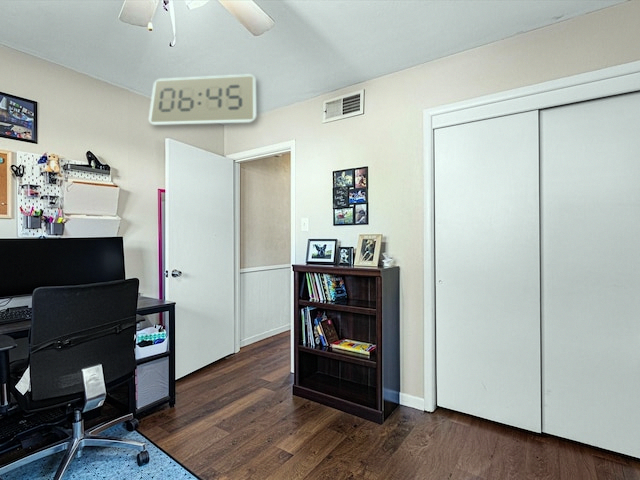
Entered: **6:45**
